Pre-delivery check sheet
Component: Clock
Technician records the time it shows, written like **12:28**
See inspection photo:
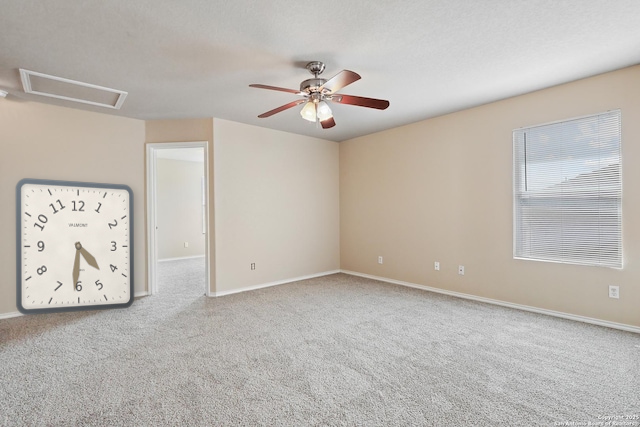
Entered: **4:31**
